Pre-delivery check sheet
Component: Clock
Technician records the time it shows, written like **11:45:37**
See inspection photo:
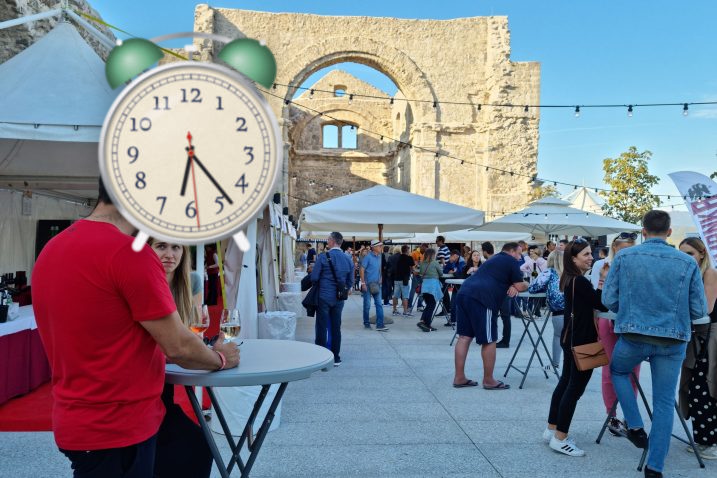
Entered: **6:23:29**
